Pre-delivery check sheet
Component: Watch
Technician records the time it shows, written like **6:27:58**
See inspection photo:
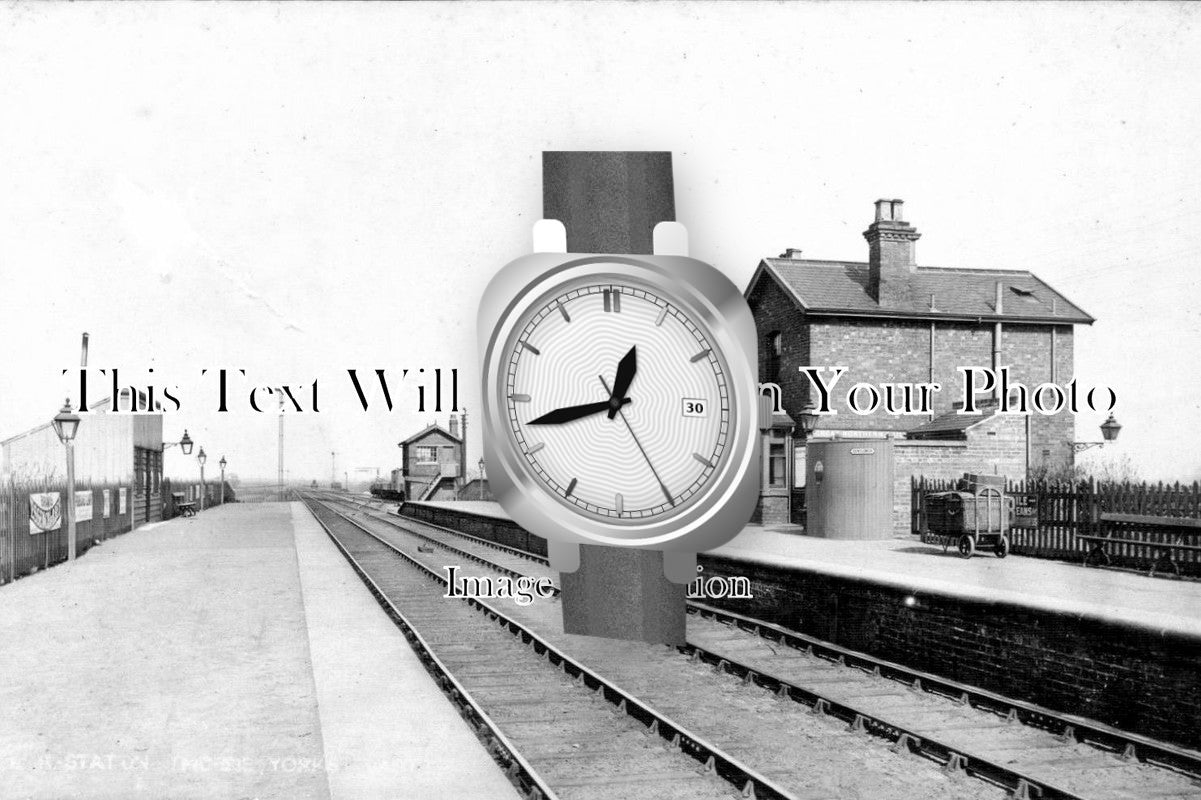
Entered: **12:42:25**
